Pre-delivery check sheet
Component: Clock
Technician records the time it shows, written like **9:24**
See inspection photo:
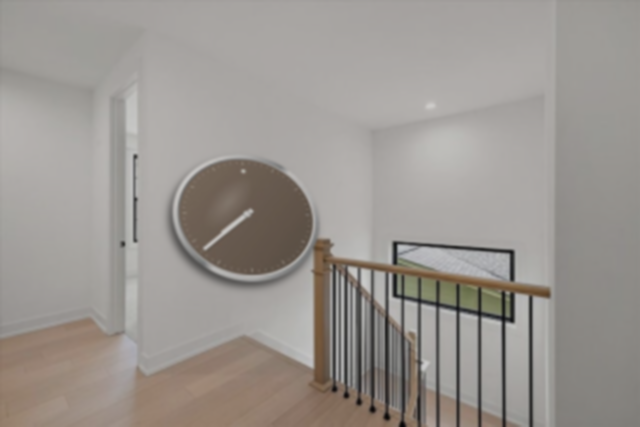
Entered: **7:38**
